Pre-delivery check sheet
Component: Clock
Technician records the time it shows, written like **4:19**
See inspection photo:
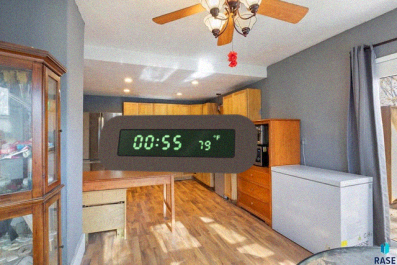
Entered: **0:55**
